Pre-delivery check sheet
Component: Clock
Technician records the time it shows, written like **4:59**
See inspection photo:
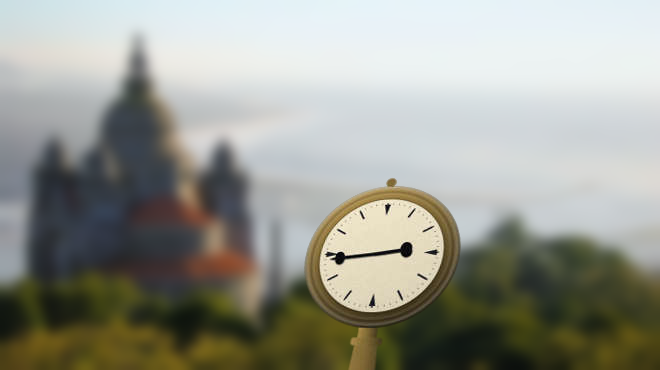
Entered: **2:44**
